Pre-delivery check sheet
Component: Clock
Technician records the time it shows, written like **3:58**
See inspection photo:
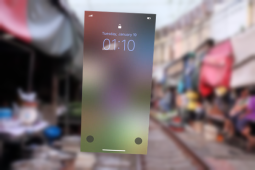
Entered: **1:10**
